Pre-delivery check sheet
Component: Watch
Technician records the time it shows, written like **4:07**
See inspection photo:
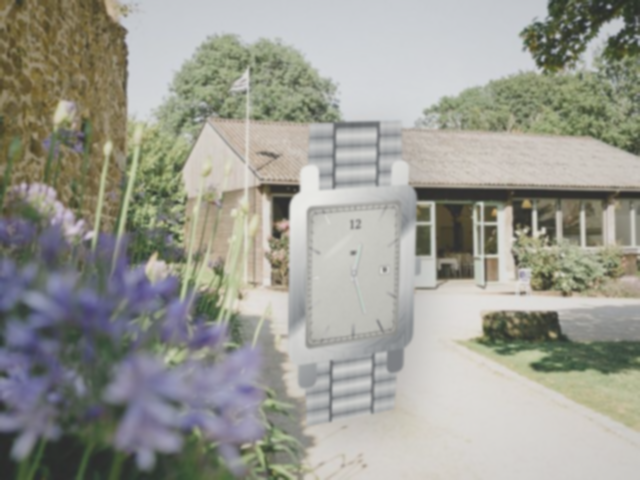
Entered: **12:27**
